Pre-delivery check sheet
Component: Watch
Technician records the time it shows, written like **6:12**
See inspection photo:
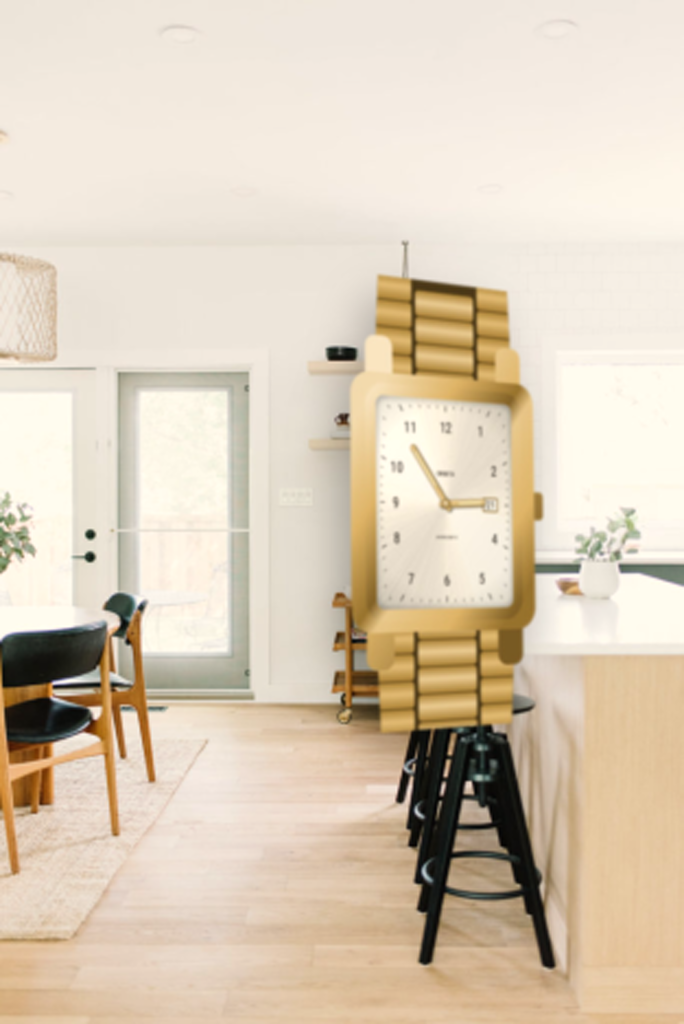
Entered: **2:54**
